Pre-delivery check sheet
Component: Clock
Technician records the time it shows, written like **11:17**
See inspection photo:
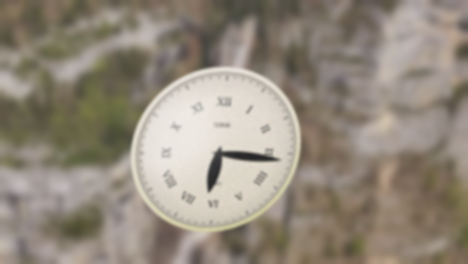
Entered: **6:16**
